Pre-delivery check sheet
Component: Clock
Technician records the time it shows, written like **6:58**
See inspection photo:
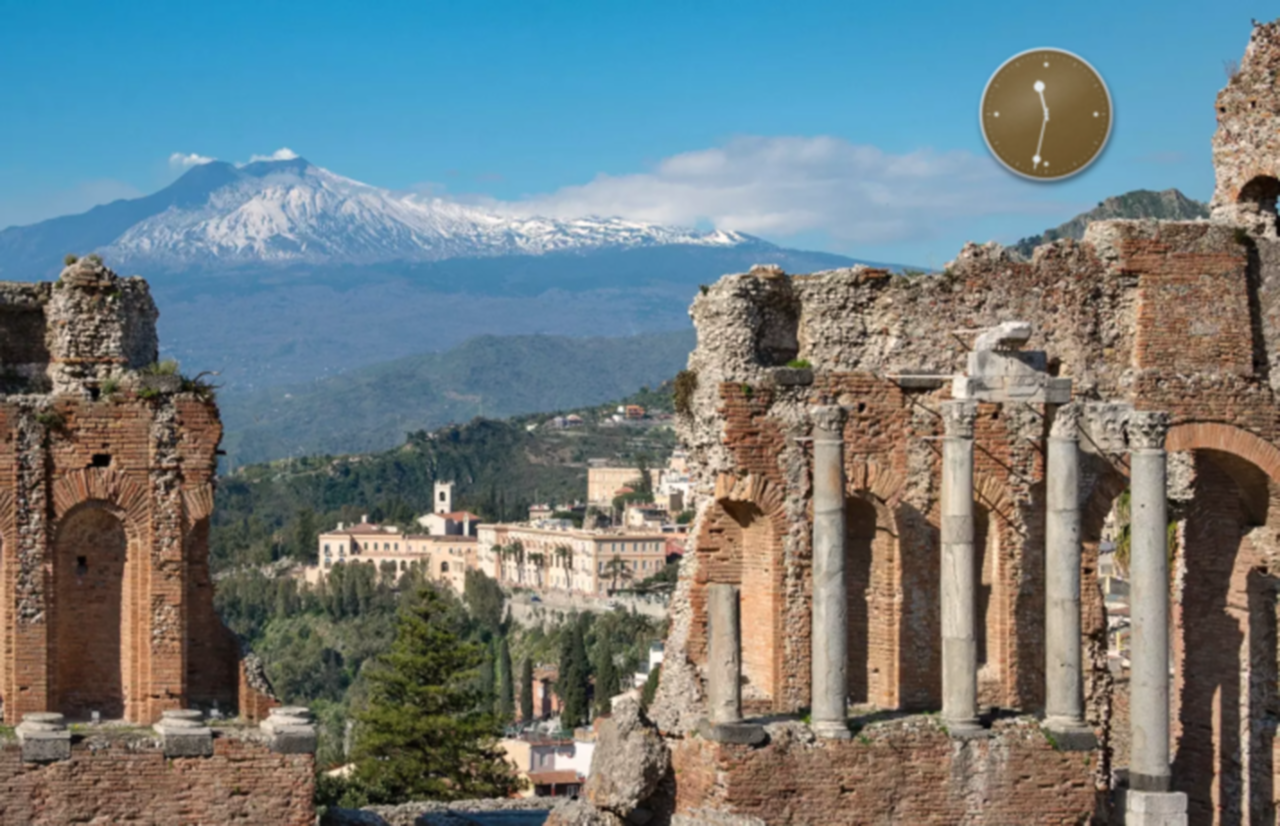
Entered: **11:32**
